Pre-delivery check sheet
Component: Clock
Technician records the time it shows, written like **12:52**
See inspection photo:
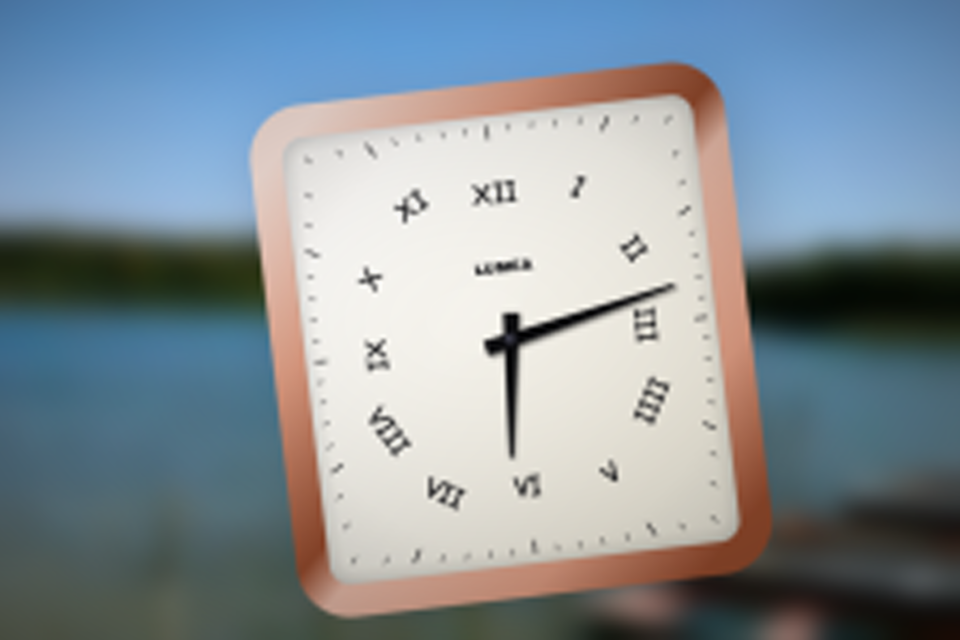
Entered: **6:13**
